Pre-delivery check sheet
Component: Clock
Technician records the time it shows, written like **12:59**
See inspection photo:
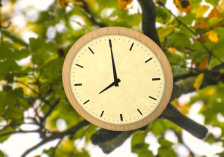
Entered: **8:00**
